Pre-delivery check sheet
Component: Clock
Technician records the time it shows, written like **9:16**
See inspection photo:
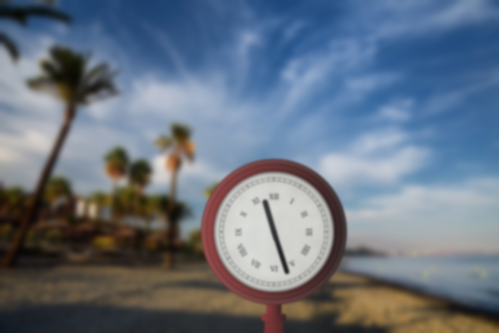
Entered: **11:27**
